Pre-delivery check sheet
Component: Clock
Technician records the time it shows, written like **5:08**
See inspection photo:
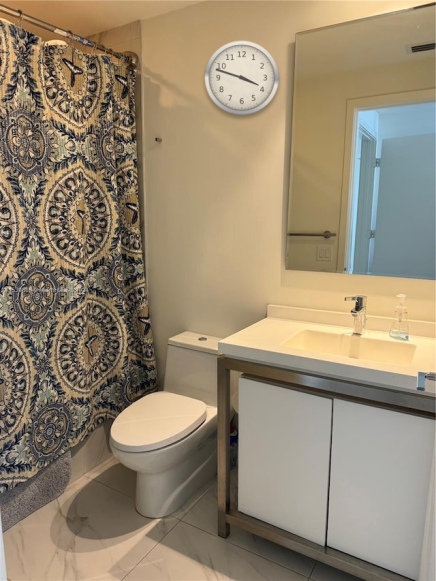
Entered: **3:48**
